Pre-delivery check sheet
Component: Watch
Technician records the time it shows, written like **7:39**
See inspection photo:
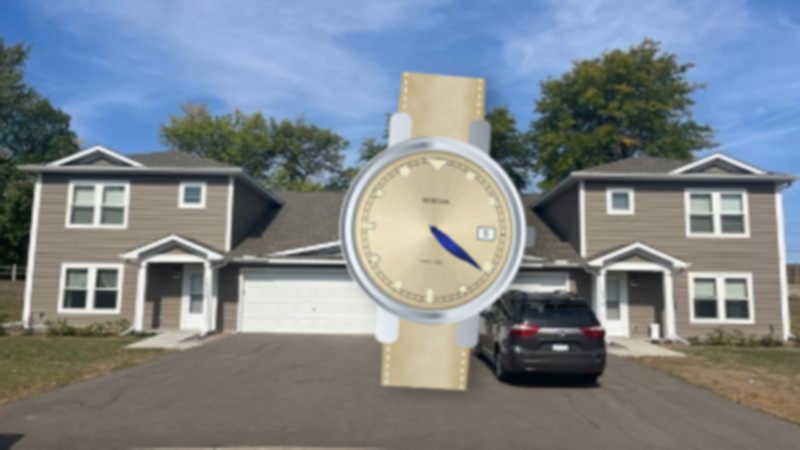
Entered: **4:21**
